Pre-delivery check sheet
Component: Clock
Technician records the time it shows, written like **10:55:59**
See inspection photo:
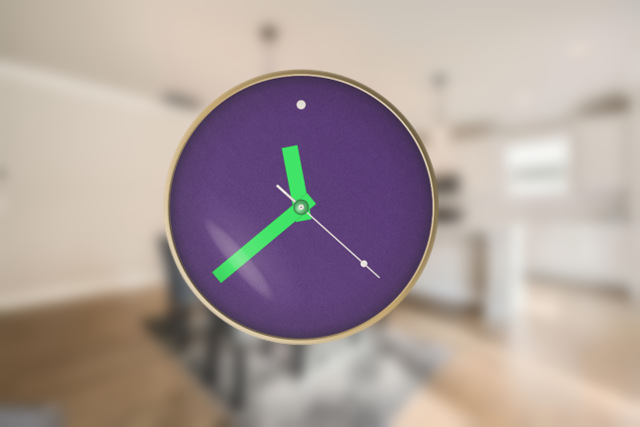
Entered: **11:38:22**
